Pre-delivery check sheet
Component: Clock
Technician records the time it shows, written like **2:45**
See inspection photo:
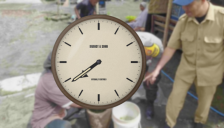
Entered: **7:39**
